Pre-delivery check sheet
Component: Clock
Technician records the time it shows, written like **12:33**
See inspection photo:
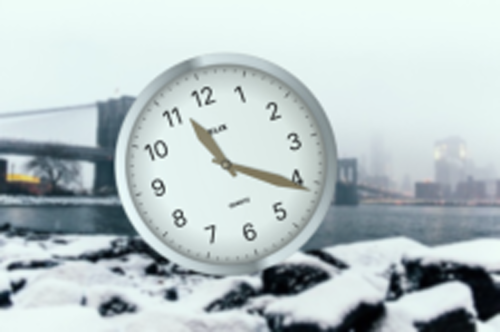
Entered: **11:21**
